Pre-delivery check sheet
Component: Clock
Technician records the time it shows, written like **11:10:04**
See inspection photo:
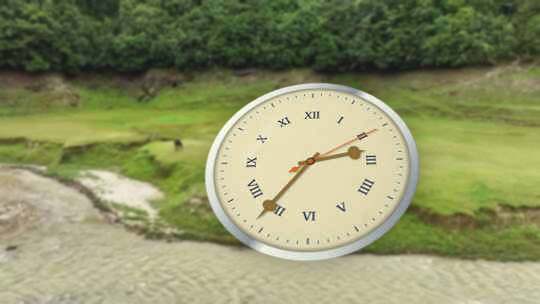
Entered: **2:36:10**
